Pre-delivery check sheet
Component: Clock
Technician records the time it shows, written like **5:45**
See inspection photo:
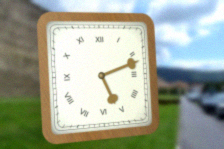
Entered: **5:12**
